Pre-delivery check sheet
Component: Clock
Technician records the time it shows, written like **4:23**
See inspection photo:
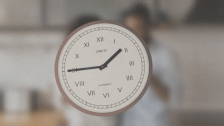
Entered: **1:45**
